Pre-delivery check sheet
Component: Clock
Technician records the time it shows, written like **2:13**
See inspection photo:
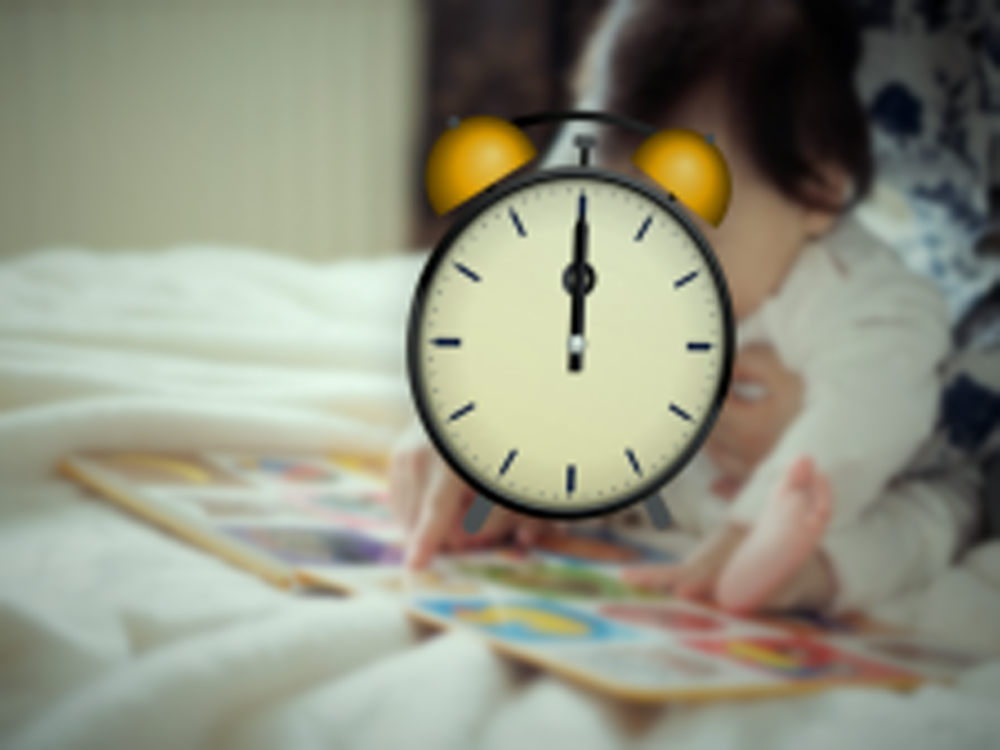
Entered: **12:00**
